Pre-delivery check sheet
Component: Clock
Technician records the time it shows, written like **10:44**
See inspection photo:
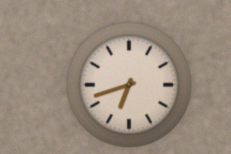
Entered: **6:42**
